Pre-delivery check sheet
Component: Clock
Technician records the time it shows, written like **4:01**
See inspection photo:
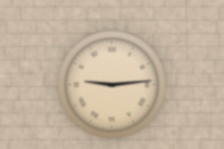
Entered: **9:14**
